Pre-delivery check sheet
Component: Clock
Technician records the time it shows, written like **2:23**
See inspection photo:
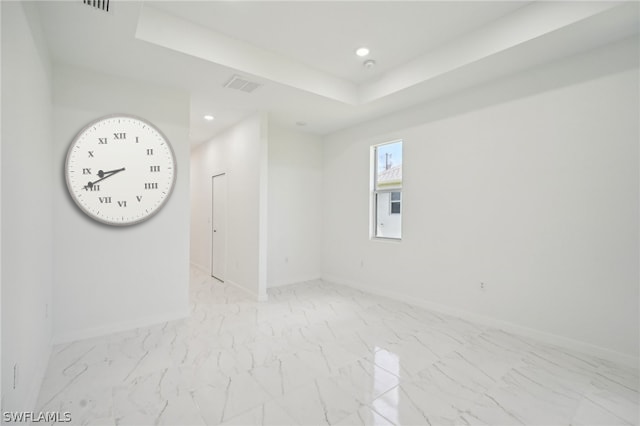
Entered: **8:41**
